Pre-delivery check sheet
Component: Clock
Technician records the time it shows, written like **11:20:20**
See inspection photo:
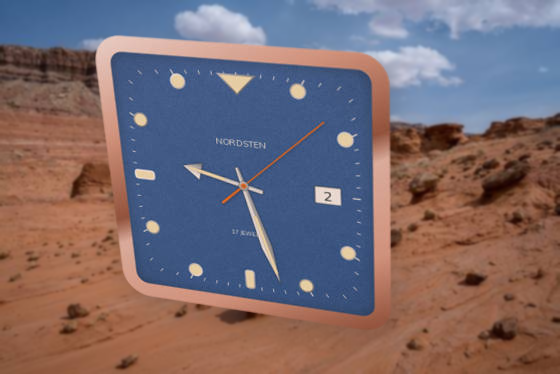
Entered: **9:27:08**
